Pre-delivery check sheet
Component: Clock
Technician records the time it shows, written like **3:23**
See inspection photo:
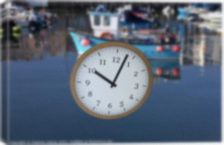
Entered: **10:03**
